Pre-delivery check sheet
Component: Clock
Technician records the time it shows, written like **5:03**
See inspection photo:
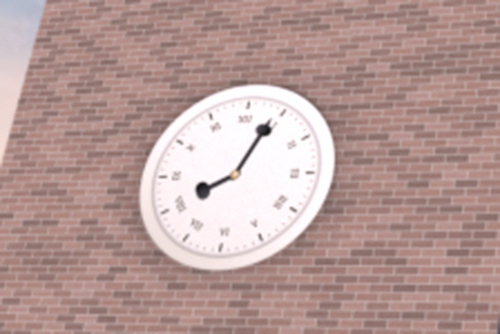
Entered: **8:04**
